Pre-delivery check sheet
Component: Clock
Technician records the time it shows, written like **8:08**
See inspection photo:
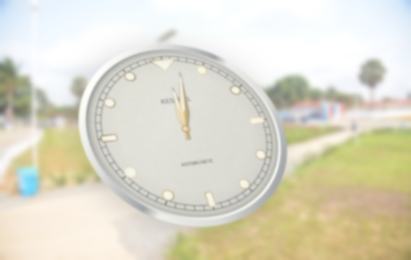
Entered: **12:02**
